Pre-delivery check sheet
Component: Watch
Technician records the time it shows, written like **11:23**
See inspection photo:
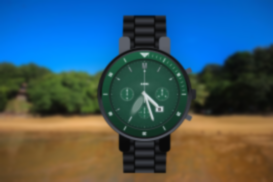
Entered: **4:27**
